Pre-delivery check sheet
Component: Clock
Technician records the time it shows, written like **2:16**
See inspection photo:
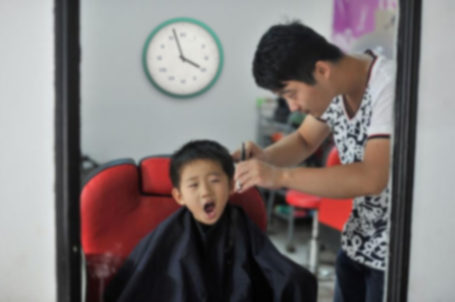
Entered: **3:57**
